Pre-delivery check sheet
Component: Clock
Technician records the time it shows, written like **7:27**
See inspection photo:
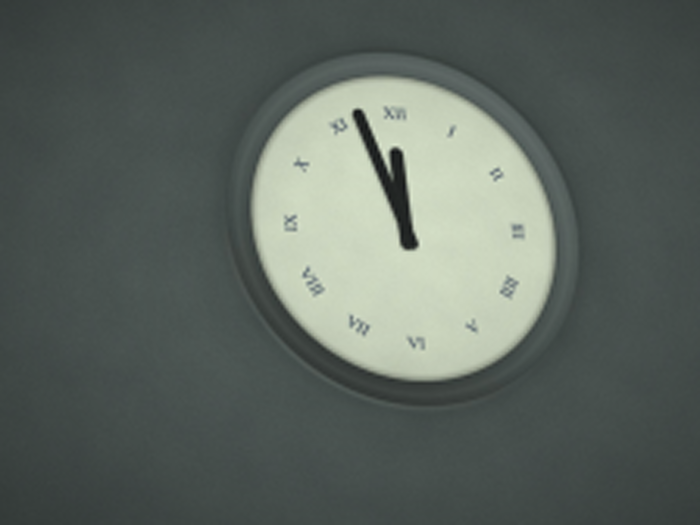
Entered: **11:57**
